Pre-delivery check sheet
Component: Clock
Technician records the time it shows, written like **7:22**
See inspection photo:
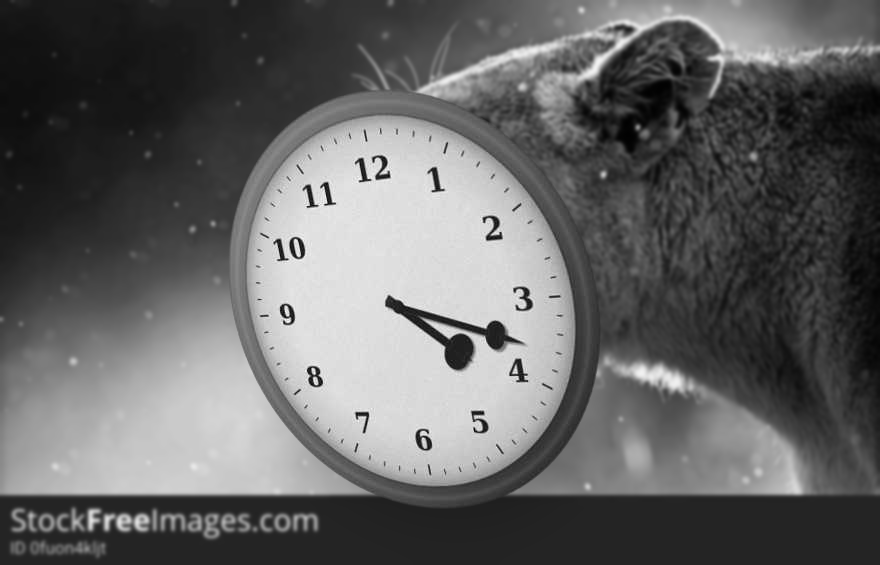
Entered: **4:18**
